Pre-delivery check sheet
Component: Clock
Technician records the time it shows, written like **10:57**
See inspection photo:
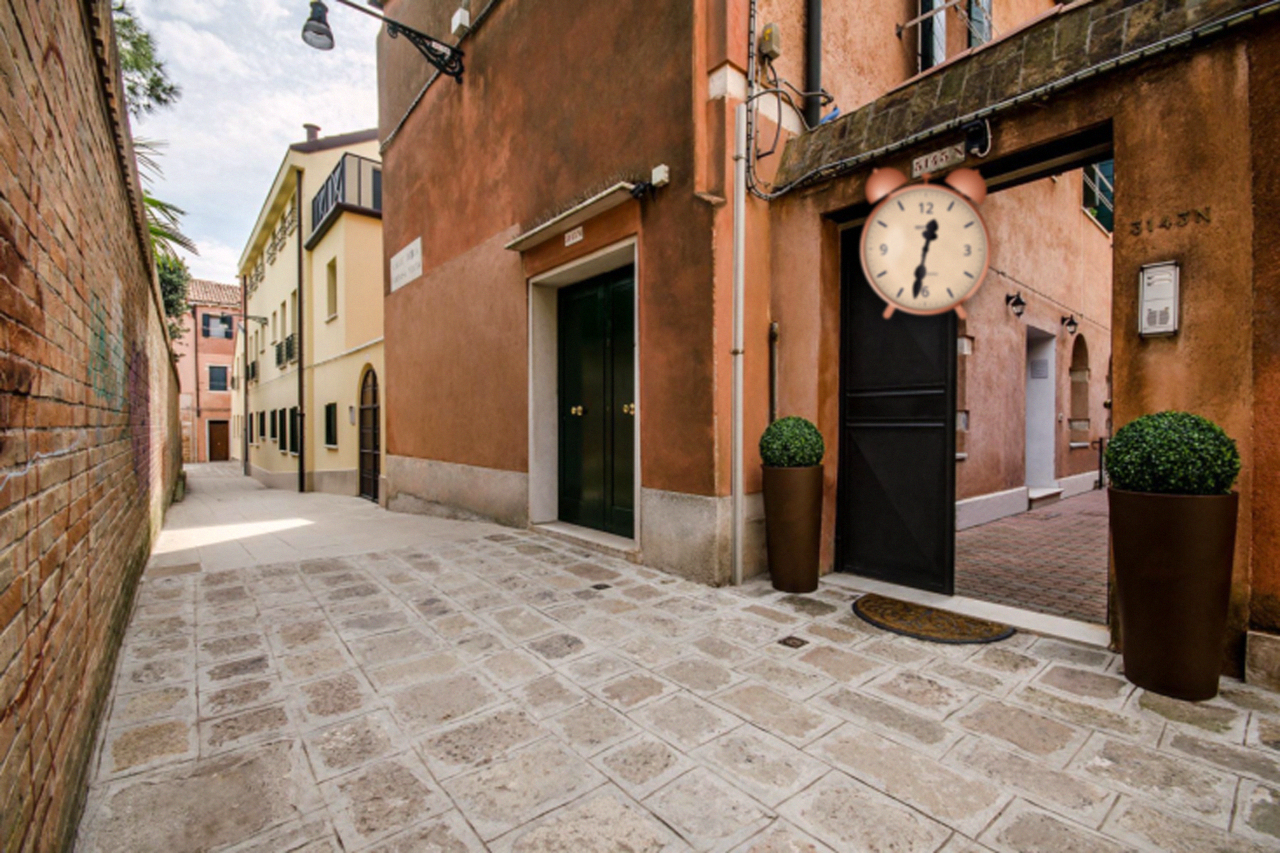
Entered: **12:32**
